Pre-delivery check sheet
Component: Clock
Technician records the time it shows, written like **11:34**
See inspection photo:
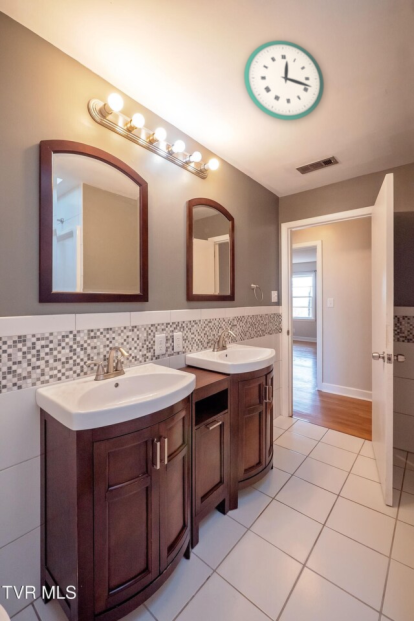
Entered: **12:18**
